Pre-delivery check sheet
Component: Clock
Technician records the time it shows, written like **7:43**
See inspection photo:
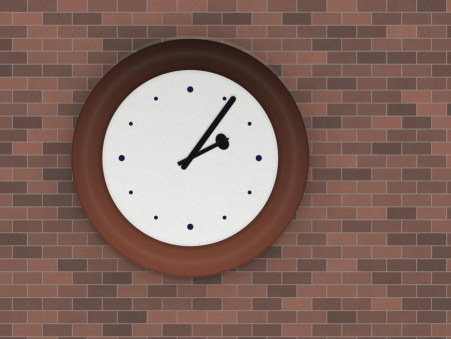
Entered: **2:06**
